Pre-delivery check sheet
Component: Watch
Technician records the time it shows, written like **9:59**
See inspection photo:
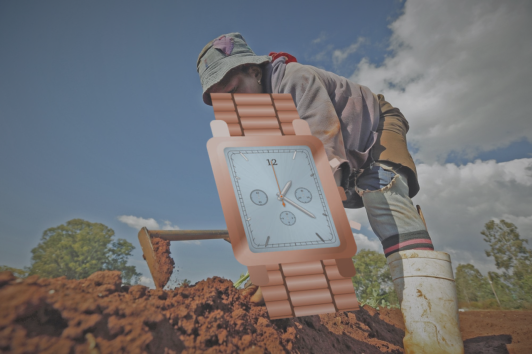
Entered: **1:22**
